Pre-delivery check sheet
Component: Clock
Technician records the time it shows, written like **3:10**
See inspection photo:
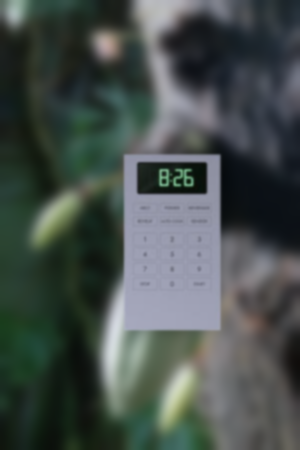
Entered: **8:26**
